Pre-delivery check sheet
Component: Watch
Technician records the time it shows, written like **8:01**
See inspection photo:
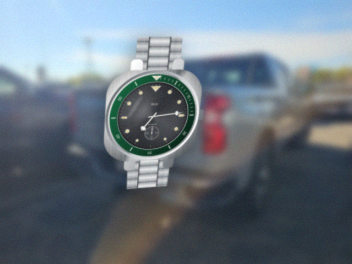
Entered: **7:14**
